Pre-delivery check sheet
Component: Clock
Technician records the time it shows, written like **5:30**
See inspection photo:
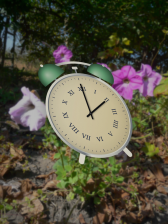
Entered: **2:00**
